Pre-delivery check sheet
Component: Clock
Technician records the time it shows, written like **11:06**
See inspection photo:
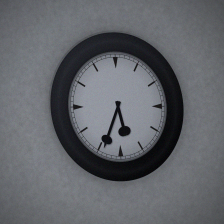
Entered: **5:34**
